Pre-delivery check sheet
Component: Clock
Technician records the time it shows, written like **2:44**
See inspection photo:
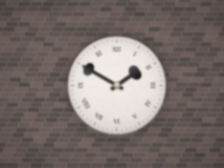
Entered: **1:50**
